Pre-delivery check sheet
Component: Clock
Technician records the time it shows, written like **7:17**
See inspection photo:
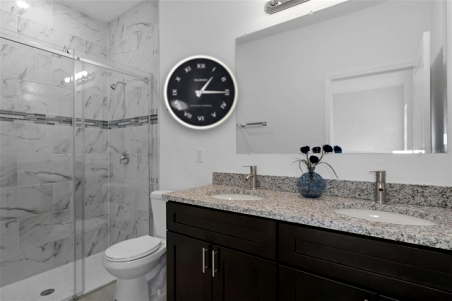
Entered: **1:15**
